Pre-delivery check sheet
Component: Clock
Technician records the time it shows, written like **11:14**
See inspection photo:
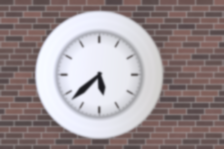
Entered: **5:38**
